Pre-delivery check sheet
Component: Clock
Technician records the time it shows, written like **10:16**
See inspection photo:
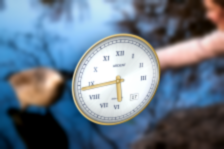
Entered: **5:44**
